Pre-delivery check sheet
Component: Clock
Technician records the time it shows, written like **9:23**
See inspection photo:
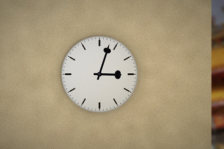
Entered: **3:03**
